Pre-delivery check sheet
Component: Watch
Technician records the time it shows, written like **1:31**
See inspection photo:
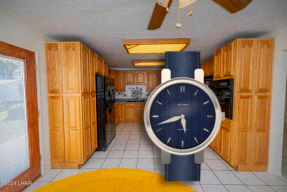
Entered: **5:42**
